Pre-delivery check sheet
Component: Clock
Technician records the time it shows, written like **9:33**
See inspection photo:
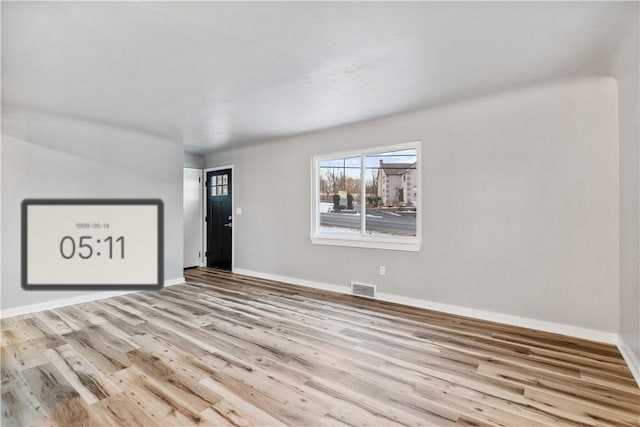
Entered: **5:11**
